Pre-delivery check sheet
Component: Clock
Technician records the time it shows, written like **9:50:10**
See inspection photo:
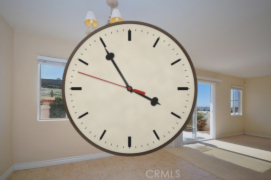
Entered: **3:54:48**
